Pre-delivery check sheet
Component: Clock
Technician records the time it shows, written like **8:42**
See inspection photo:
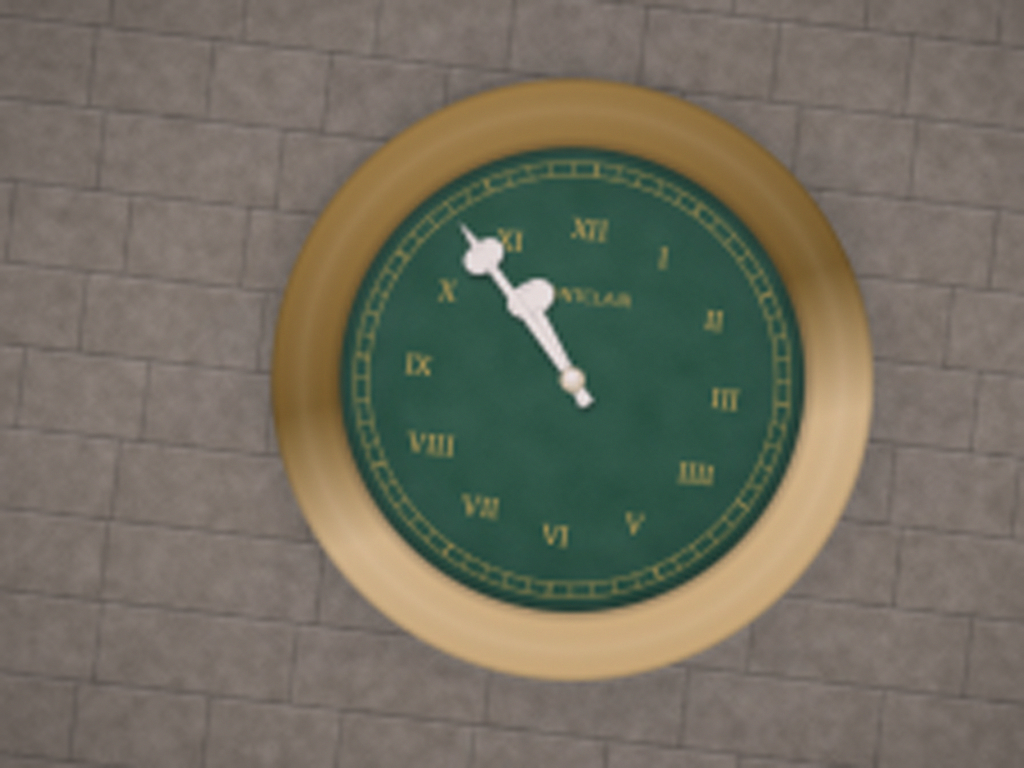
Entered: **10:53**
